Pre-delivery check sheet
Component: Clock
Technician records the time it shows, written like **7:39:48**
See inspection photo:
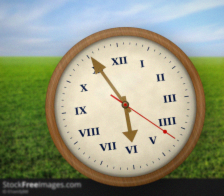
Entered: **5:55:22**
